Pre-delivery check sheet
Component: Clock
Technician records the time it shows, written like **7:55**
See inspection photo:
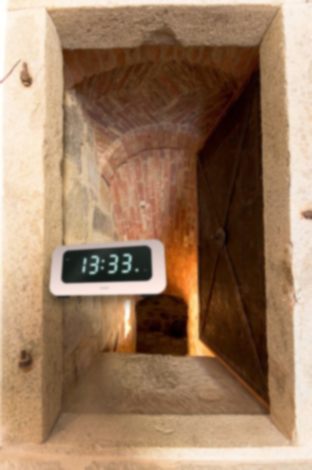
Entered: **13:33**
